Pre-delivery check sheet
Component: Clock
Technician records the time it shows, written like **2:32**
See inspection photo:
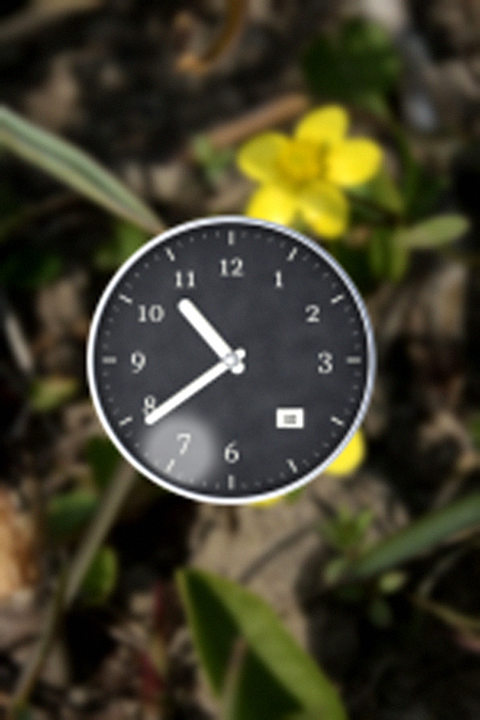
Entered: **10:39**
